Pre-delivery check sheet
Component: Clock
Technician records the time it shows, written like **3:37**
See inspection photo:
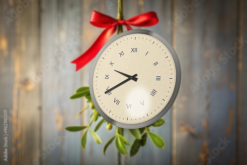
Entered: **9:40**
